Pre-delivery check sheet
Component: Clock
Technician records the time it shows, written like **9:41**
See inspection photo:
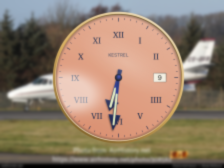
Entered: **6:31**
